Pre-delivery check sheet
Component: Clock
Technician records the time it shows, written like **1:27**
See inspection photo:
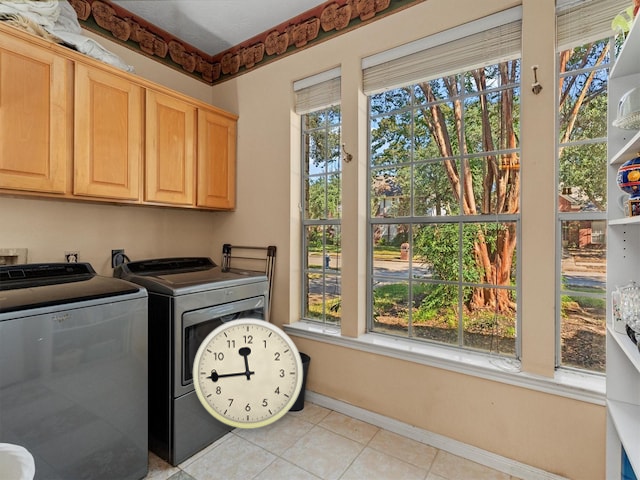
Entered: **11:44**
